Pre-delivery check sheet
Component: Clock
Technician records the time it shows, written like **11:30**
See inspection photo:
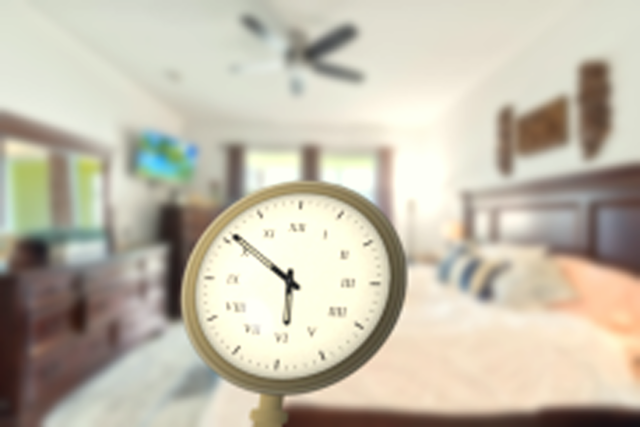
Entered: **5:51**
